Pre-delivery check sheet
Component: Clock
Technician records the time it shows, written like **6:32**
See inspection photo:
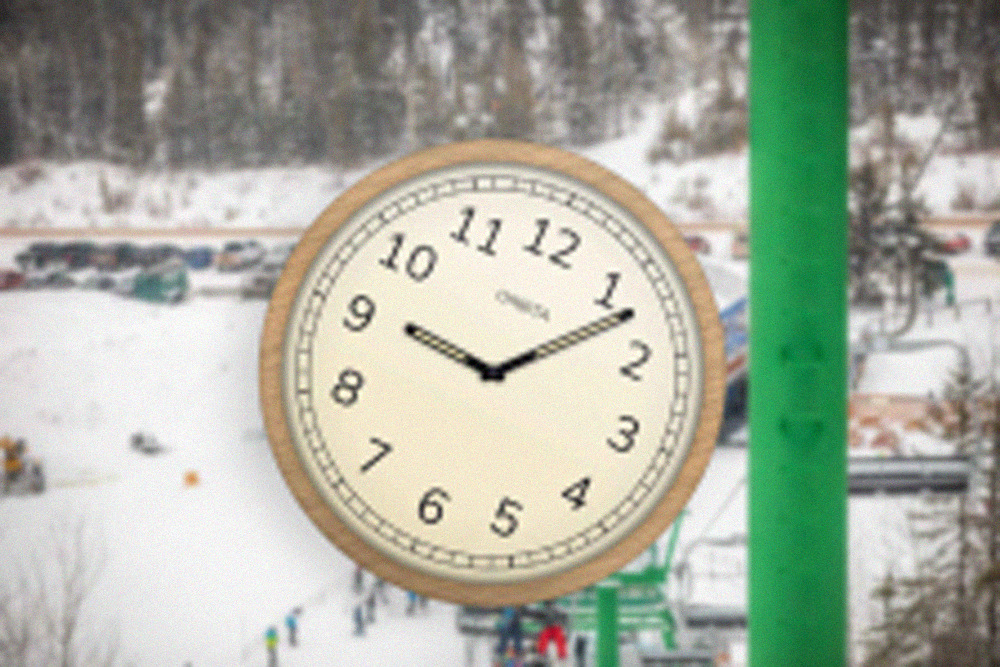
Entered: **9:07**
